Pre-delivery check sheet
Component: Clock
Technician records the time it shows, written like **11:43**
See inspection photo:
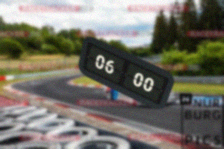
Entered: **6:00**
